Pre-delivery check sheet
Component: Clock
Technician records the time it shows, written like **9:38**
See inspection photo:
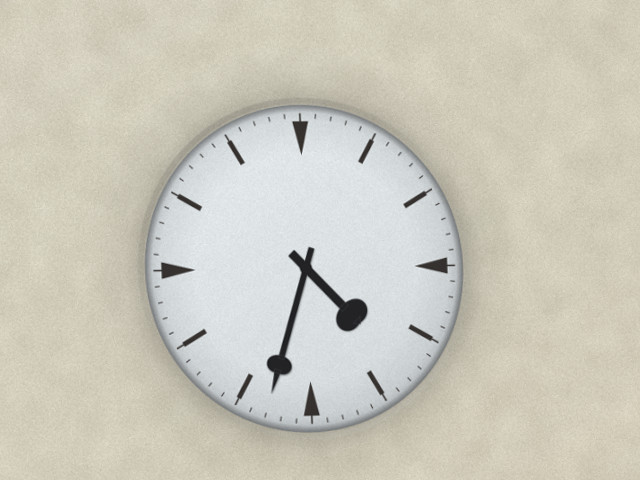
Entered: **4:33**
